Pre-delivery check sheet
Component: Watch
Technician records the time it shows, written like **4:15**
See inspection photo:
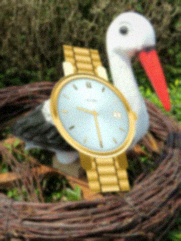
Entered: **9:30**
